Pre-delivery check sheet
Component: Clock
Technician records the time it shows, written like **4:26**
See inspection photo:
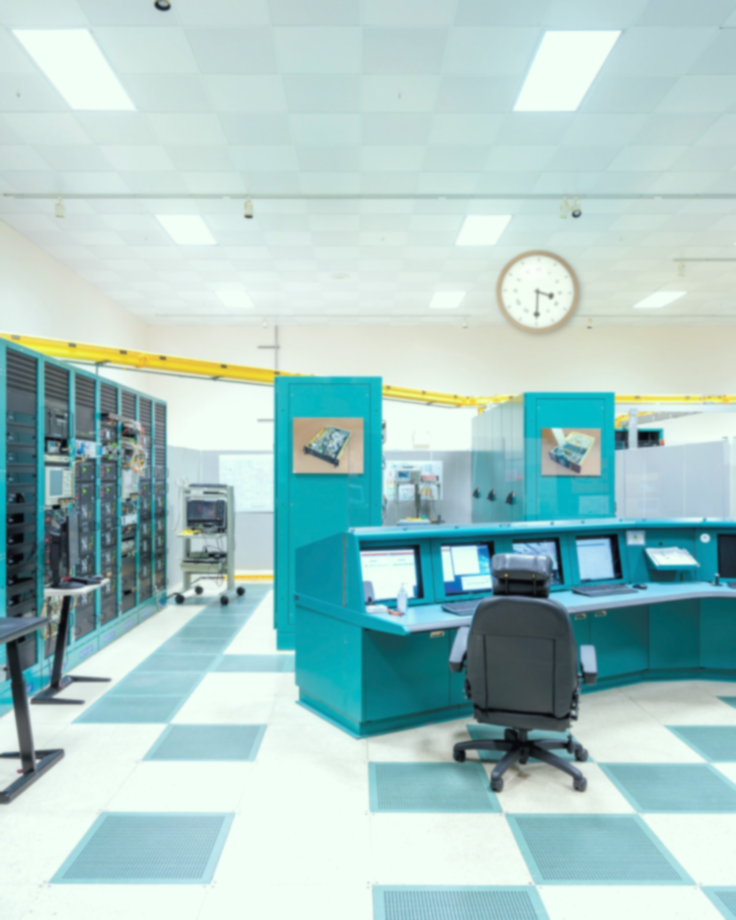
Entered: **3:30**
